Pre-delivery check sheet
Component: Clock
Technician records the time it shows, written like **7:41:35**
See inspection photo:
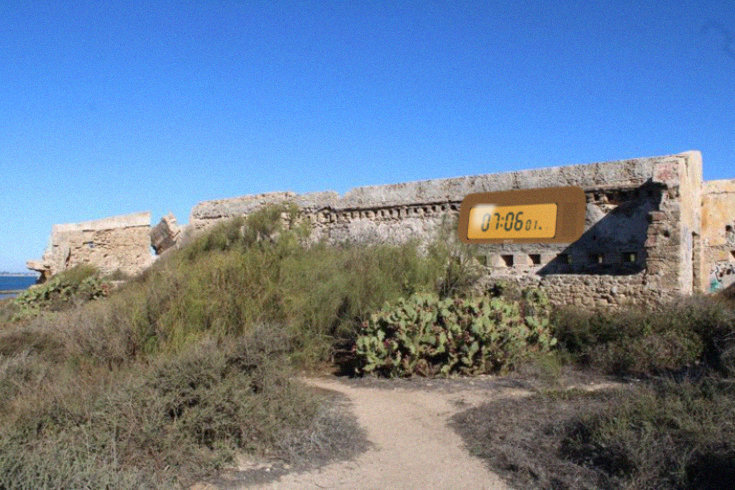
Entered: **7:06:01**
